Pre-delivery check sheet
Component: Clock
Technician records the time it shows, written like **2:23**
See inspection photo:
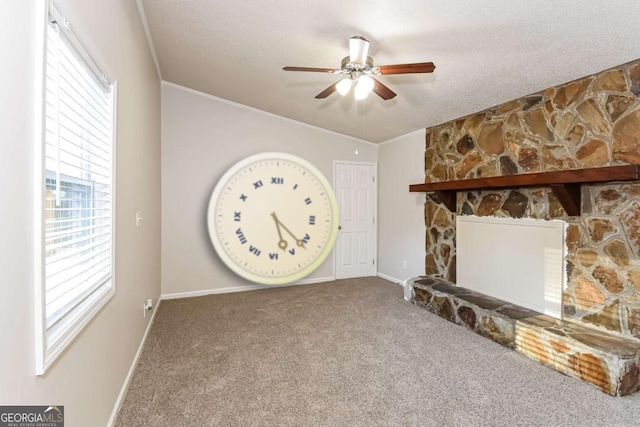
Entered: **5:22**
